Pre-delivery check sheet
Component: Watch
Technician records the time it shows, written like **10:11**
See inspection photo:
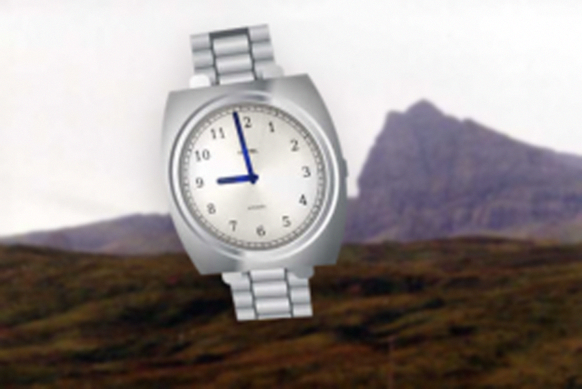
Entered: **8:59**
